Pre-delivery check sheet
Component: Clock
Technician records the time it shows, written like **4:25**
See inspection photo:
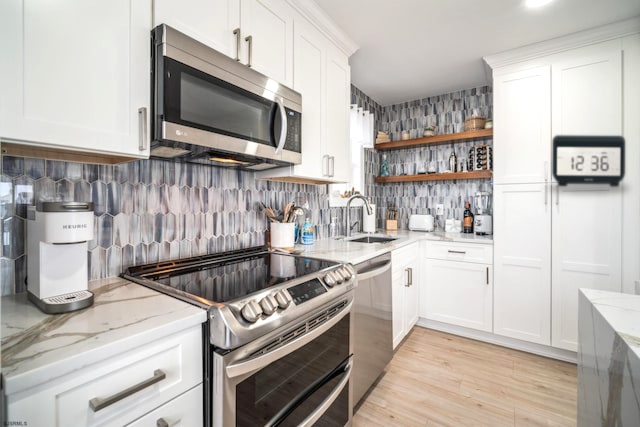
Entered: **12:36**
